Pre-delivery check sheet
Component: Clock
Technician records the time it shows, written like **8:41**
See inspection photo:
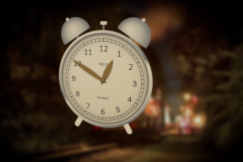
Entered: **12:50**
